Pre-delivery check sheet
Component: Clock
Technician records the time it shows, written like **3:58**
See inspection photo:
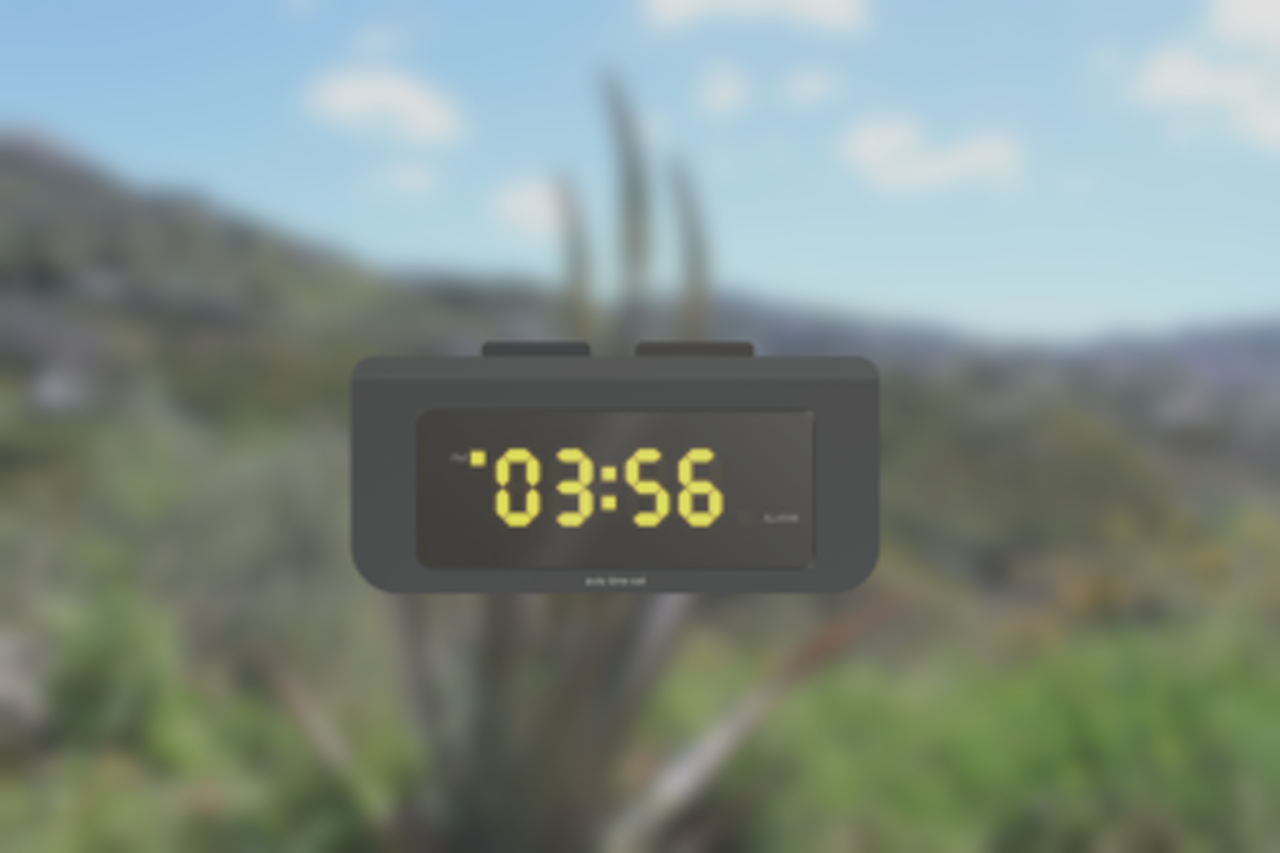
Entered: **3:56**
